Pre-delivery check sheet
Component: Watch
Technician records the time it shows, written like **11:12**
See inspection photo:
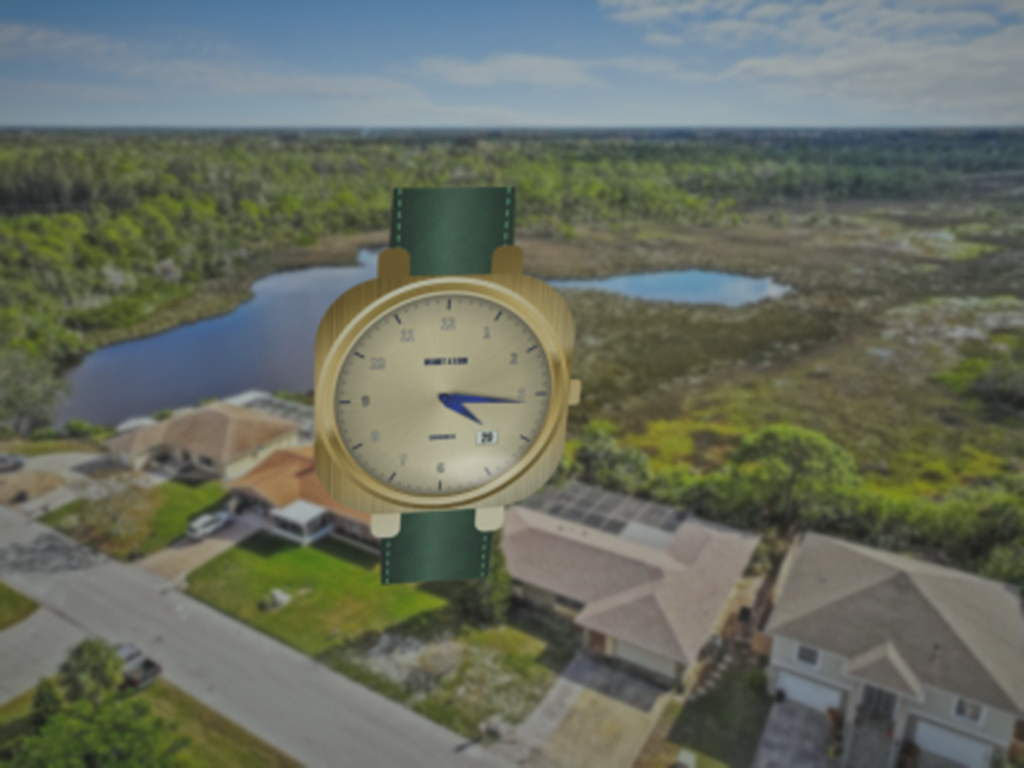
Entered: **4:16**
